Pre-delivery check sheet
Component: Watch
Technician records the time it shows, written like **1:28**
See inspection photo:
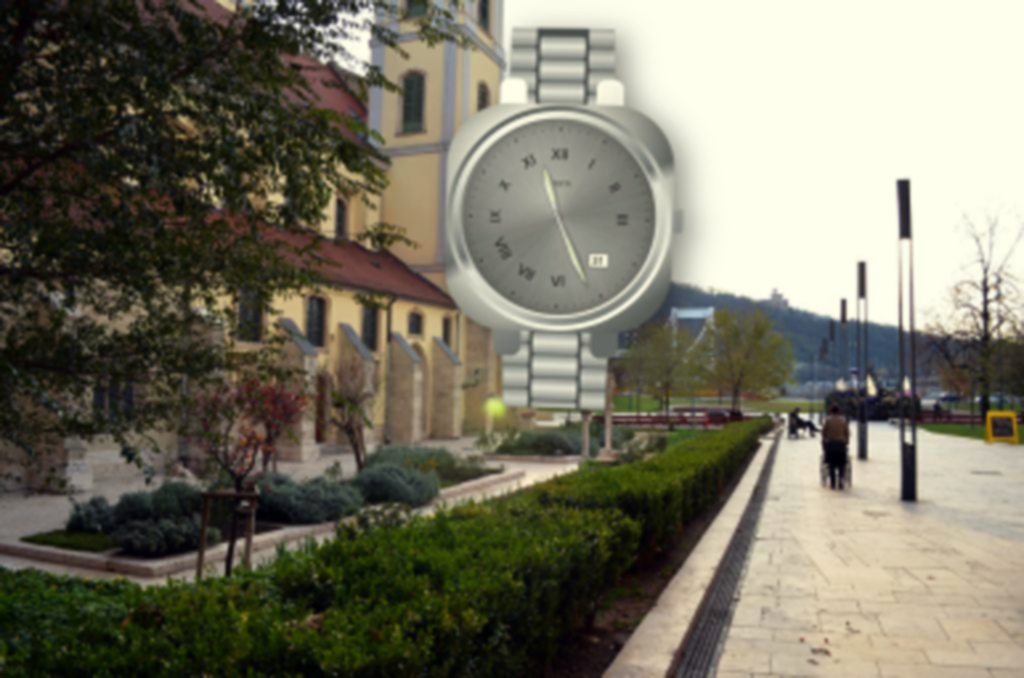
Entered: **11:26**
